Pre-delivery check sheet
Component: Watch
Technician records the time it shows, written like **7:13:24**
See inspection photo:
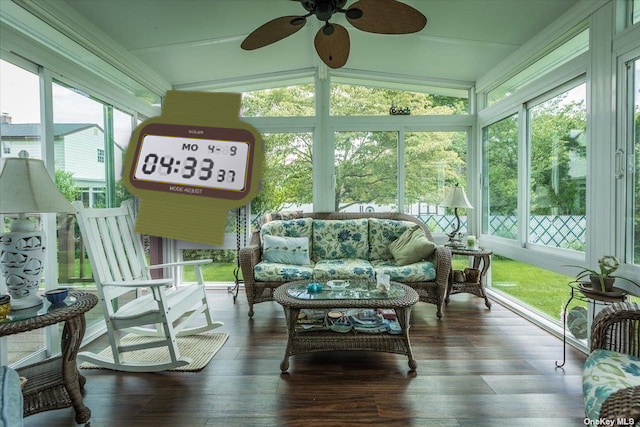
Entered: **4:33:37**
